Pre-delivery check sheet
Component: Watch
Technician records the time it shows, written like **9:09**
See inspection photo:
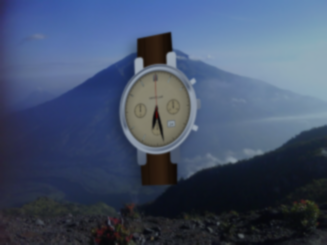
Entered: **6:28**
